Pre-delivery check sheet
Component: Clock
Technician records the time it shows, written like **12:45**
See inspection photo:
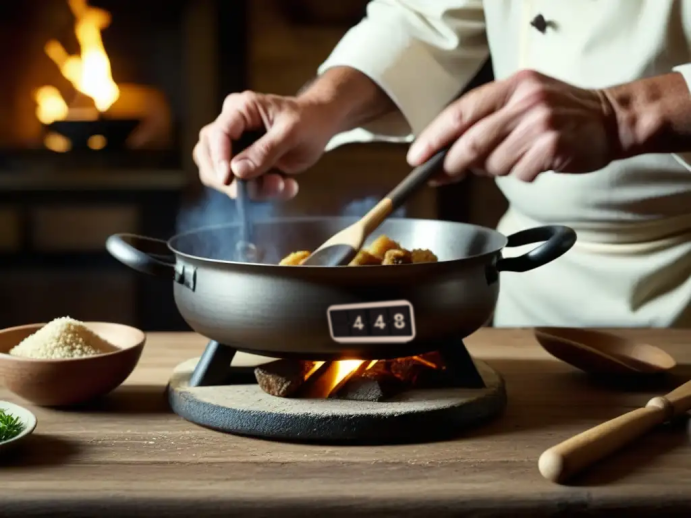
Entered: **4:48**
